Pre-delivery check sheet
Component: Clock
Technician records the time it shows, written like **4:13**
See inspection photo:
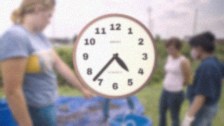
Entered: **4:37**
